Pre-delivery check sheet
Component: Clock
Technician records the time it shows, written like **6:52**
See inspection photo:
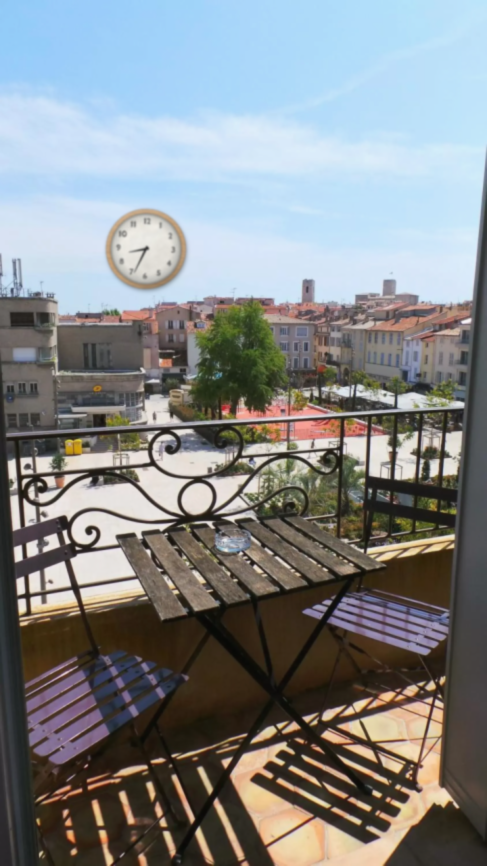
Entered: **8:34**
